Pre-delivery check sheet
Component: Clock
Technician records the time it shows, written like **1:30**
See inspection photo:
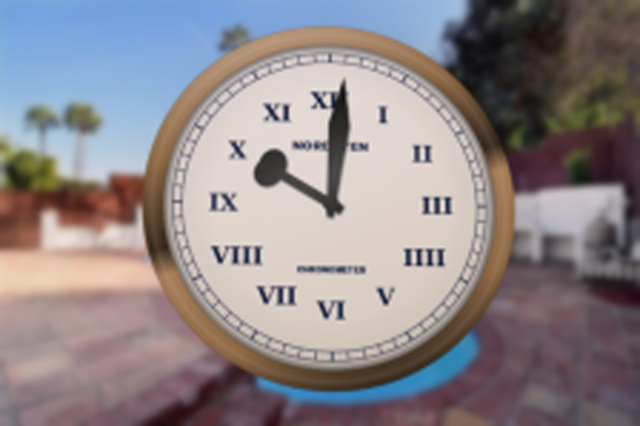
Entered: **10:01**
